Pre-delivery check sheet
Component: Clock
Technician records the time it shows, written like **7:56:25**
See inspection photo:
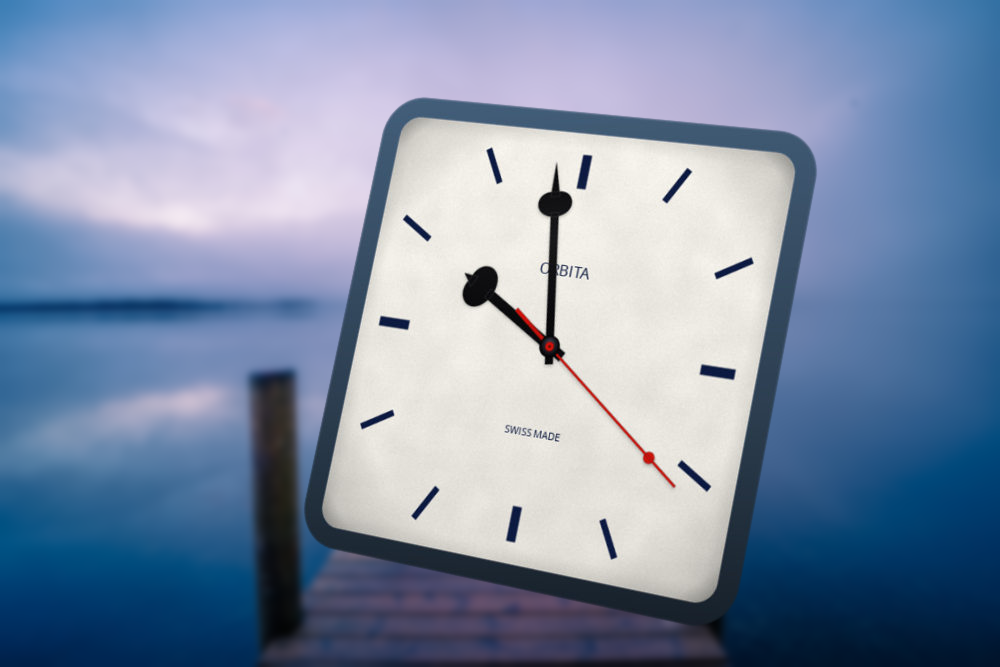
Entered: **9:58:21**
